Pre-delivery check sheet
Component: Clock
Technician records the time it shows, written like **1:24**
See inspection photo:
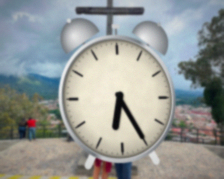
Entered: **6:25**
